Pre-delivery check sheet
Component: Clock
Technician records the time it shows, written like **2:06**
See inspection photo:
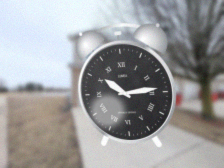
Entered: **10:14**
